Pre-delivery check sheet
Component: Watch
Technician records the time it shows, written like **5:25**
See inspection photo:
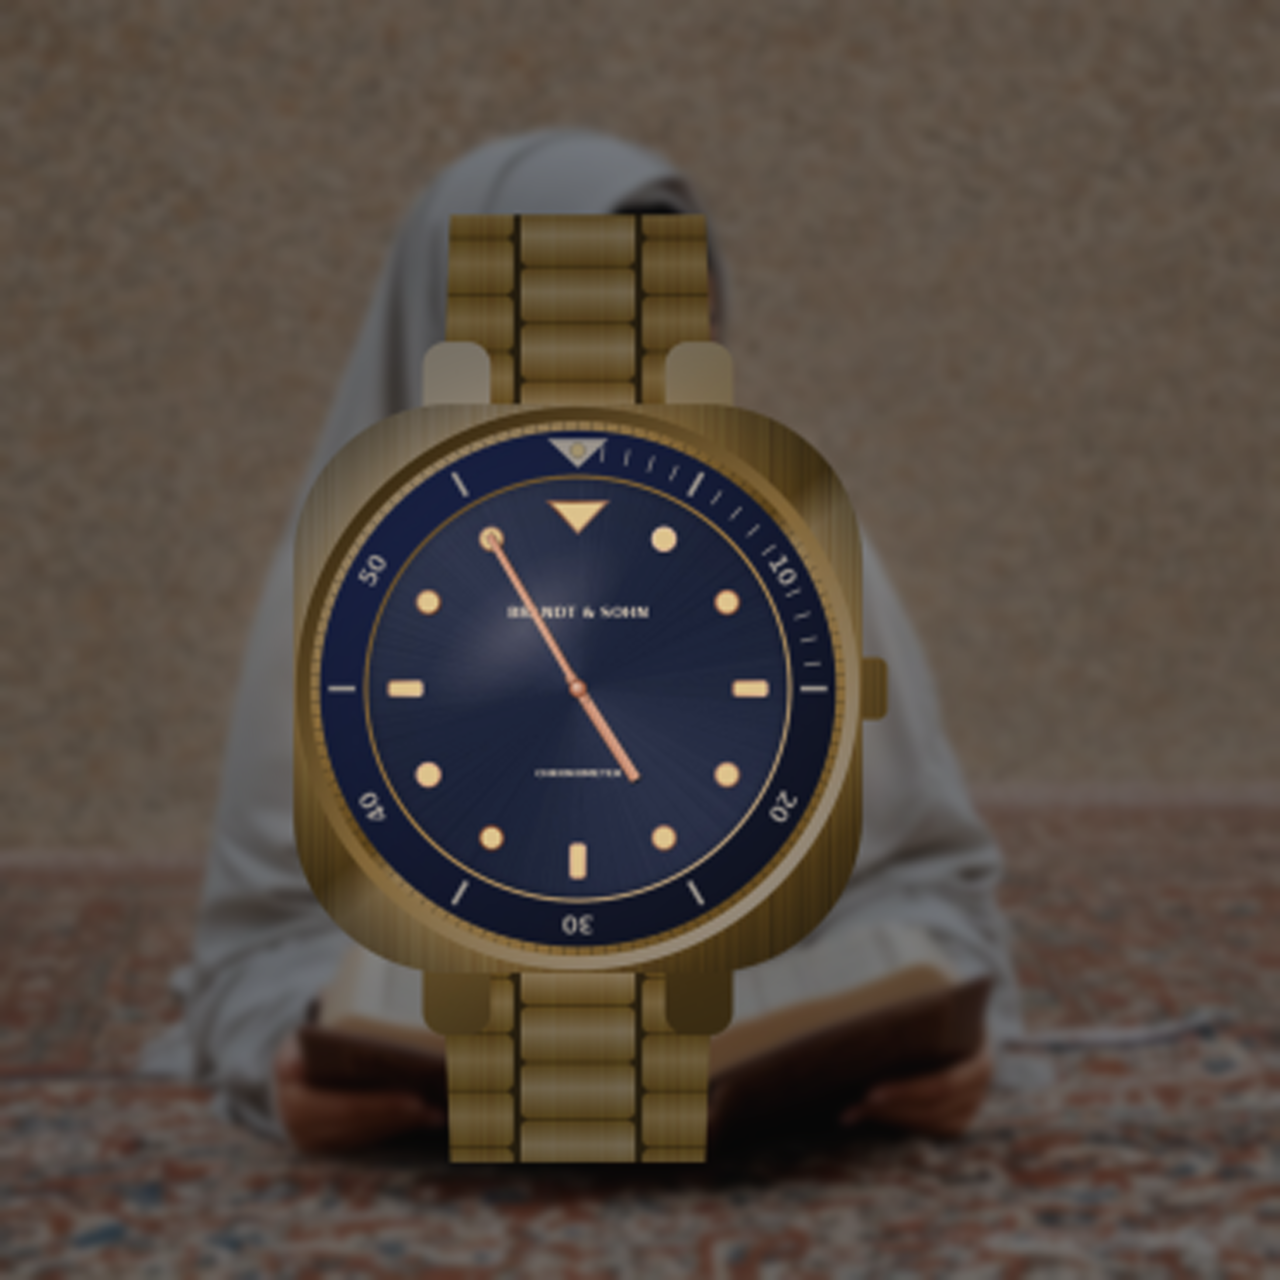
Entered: **4:55**
